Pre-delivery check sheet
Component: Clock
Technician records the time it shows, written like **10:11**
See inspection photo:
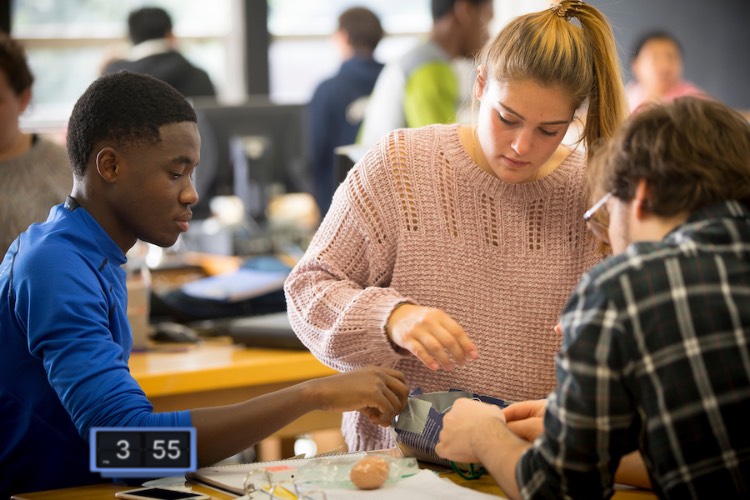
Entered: **3:55**
